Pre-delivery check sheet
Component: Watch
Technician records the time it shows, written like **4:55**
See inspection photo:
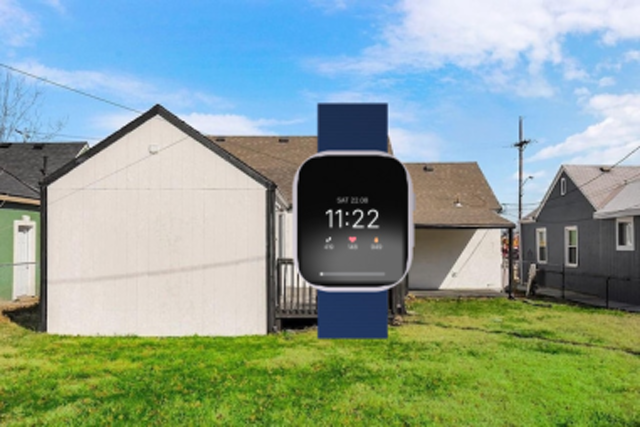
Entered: **11:22**
